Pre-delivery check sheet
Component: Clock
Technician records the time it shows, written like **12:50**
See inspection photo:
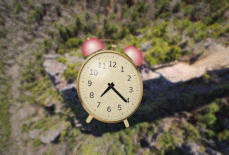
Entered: **7:21**
